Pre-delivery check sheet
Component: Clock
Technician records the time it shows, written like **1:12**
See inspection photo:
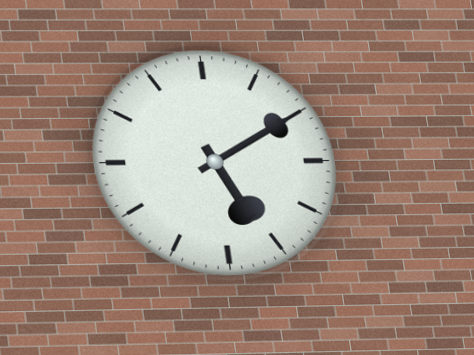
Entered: **5:10**
